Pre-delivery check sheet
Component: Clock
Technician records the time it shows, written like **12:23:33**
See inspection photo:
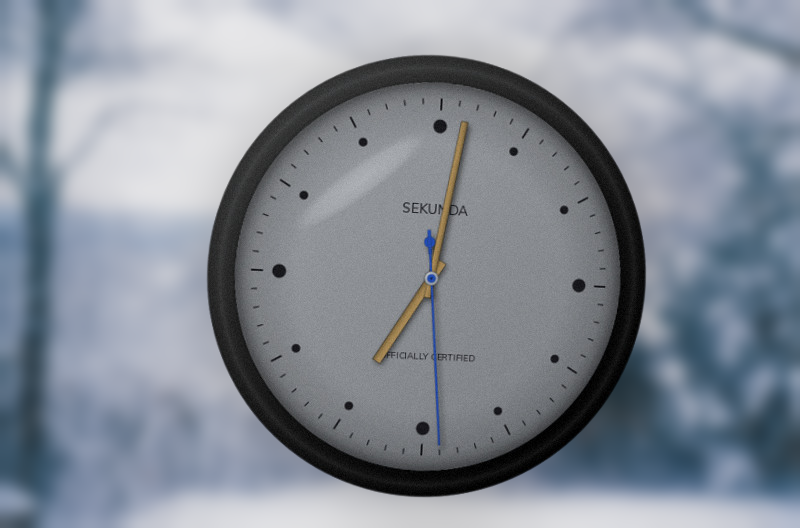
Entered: **7:01:29**
